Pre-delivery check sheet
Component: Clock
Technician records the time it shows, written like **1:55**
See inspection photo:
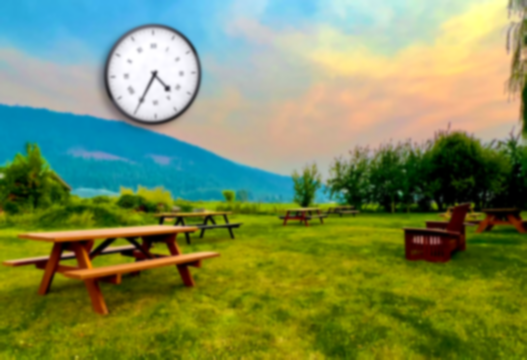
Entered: **4:35**
